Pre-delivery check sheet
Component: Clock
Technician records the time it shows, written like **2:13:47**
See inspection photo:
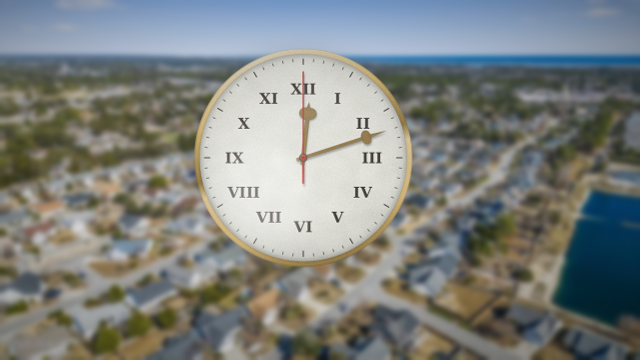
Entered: **12:12:00**
